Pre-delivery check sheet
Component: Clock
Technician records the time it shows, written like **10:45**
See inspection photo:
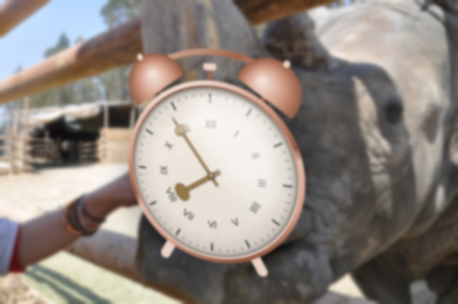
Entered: **7:54**
